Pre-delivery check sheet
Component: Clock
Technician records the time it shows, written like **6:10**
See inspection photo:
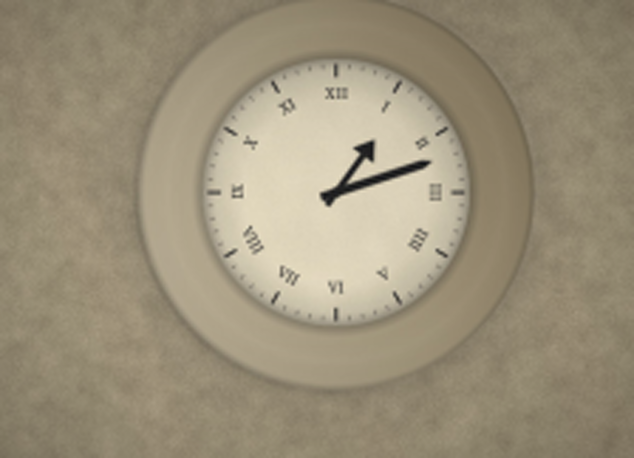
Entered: **1:12**
